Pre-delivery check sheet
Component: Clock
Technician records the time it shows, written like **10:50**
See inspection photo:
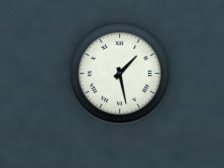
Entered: **1:28**
